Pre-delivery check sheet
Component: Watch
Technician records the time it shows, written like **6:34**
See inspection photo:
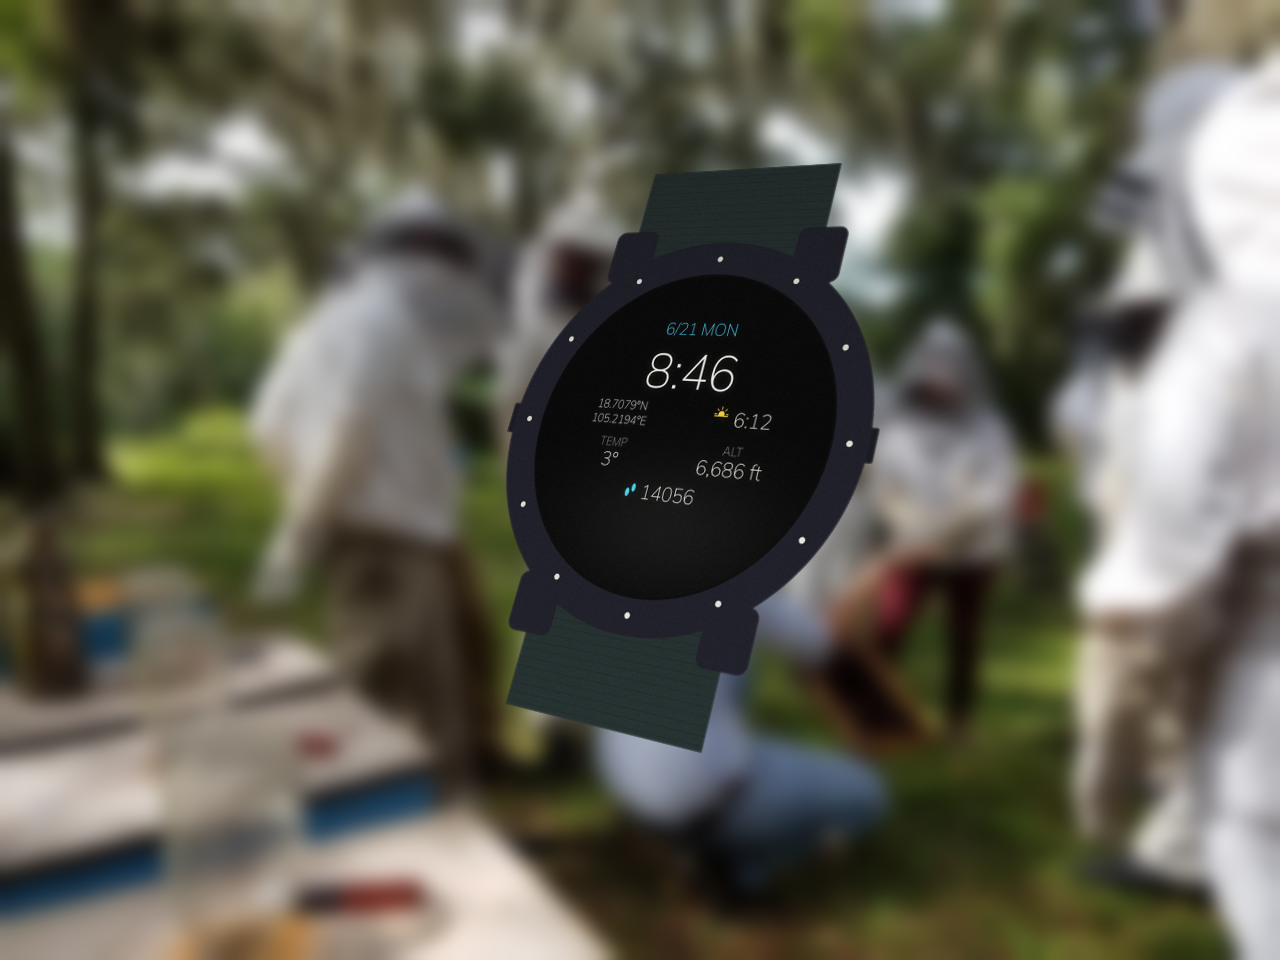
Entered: **8:46**
